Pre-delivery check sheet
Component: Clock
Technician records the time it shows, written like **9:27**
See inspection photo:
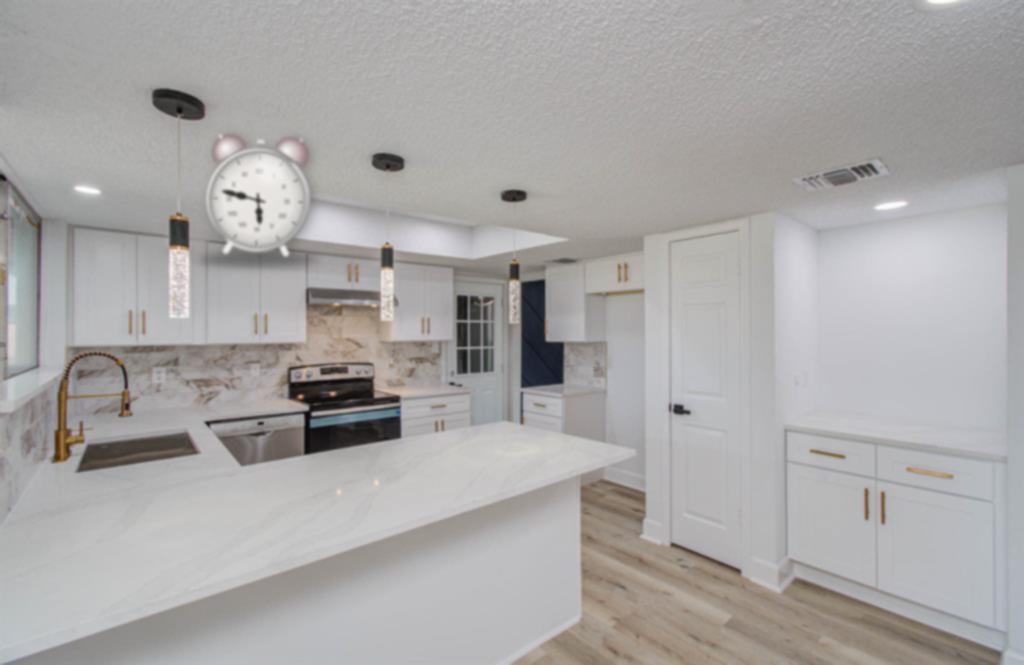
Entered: **5:47**
